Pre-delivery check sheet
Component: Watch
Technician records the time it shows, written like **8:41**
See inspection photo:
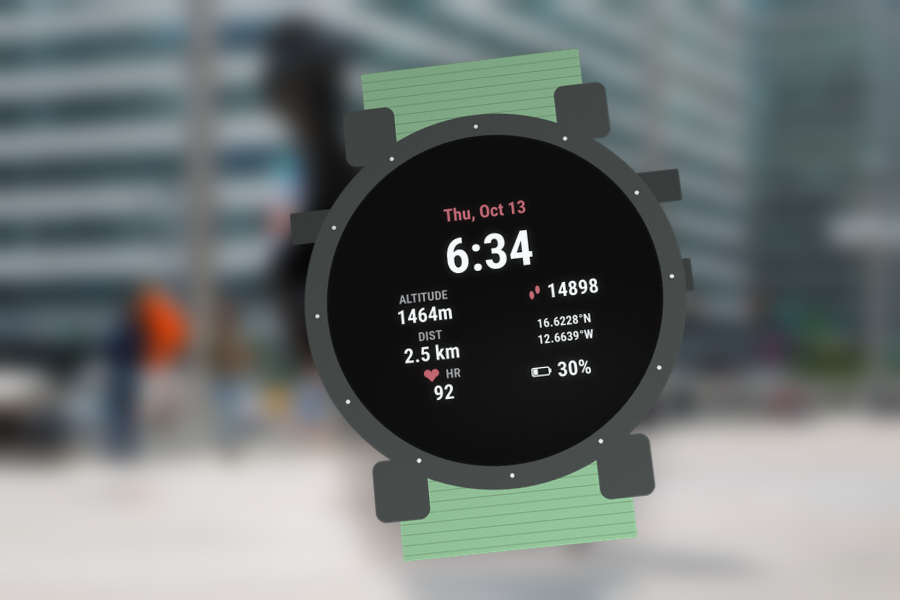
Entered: **6:34**
